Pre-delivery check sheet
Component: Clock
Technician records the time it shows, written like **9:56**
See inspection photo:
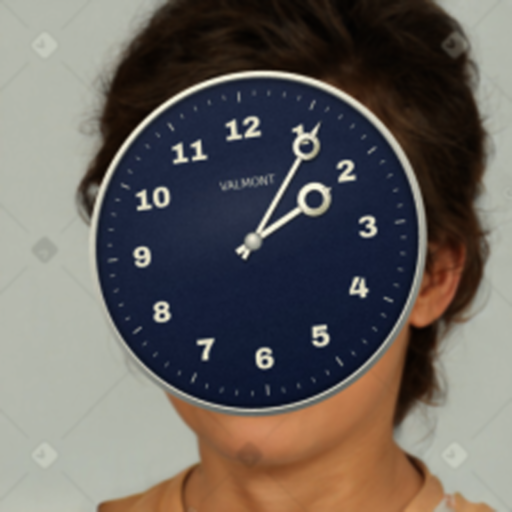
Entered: **2:06**
